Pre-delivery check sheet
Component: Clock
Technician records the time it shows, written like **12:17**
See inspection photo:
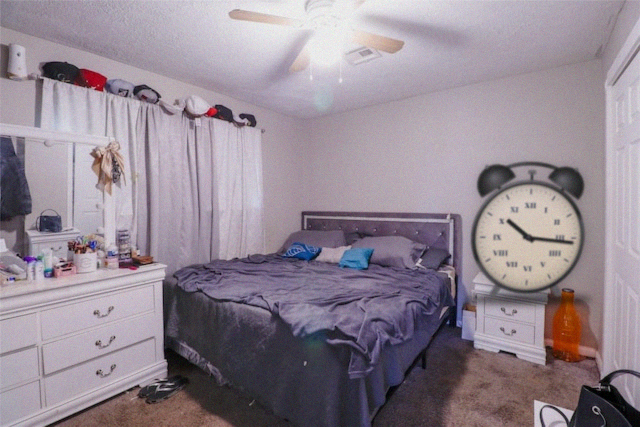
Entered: **10:16**
